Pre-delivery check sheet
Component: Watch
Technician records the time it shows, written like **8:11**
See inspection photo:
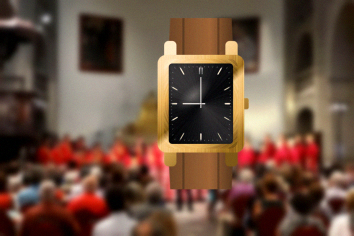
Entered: **9:00**
